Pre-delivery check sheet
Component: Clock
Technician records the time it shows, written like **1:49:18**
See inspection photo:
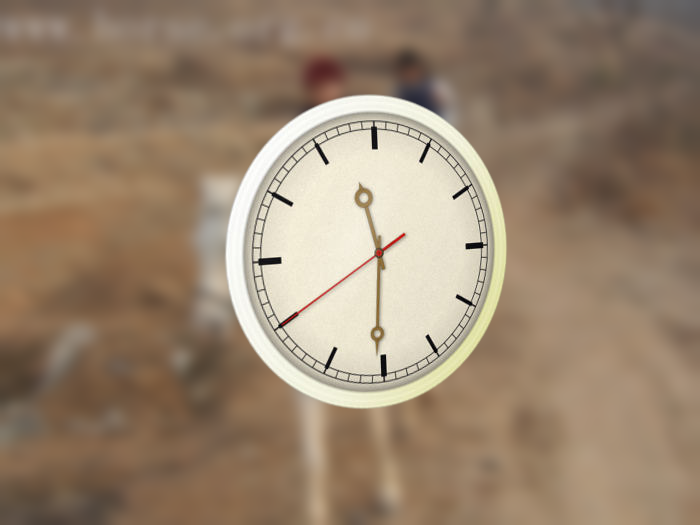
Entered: **11:30:40**
